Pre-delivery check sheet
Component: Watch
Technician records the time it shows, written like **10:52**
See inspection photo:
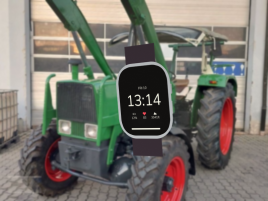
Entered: **13:14**
